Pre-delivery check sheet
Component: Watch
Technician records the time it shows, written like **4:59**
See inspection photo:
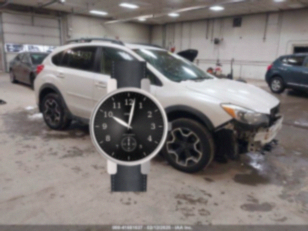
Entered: **10:02**
